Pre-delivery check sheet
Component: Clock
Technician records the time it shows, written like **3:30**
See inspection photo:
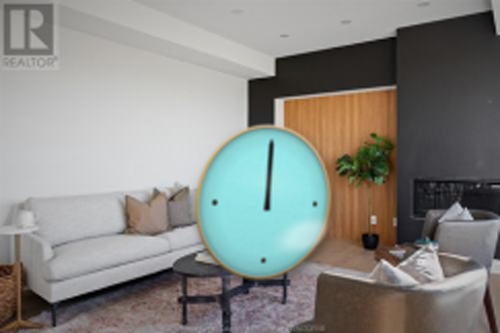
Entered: **12:00**
